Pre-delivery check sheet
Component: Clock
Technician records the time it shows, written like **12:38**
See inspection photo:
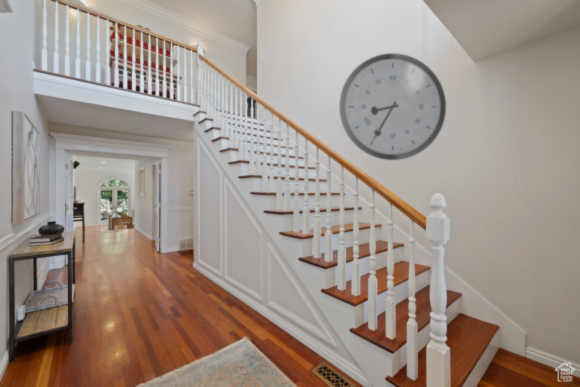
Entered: **8:35**
